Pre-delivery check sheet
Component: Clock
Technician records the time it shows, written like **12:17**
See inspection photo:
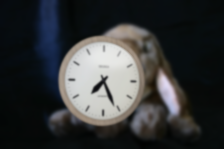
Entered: **7:26**
